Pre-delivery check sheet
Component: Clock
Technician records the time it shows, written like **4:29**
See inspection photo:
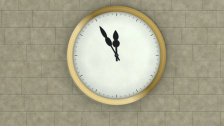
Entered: **11:55**
